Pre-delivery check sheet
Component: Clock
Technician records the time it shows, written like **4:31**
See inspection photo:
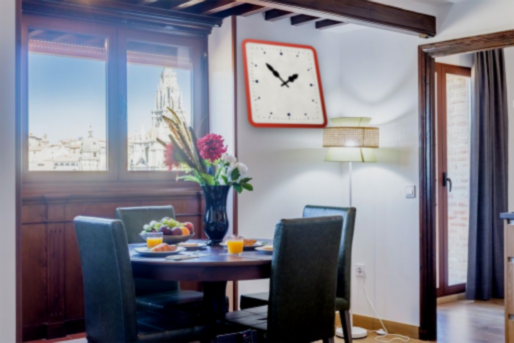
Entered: **1:53**
